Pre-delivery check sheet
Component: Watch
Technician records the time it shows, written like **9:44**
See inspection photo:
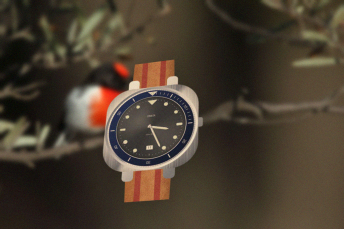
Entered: **3:26**
